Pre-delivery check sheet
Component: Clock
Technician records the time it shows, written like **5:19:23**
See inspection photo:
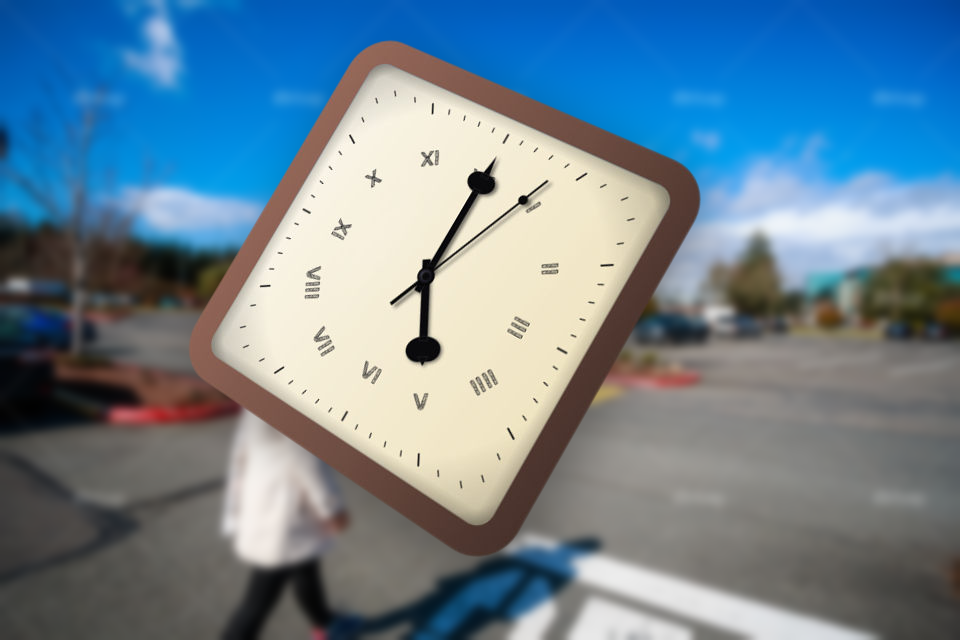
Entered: **5:00:04**
